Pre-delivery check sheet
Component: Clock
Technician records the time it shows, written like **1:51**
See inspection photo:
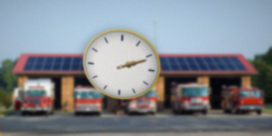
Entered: **2:11**
